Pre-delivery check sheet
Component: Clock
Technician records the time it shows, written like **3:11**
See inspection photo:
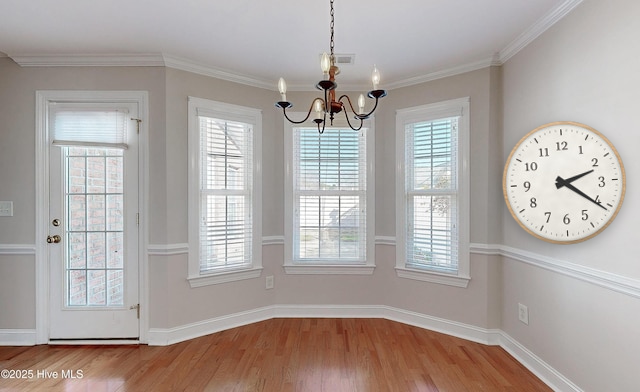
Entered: **2:21**
